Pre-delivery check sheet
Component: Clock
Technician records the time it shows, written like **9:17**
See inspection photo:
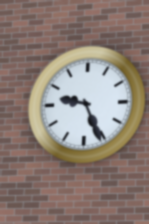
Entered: **9:26**
